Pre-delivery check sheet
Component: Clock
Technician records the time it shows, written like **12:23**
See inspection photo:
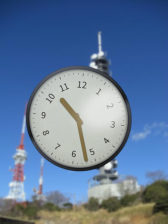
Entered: **10:27**
